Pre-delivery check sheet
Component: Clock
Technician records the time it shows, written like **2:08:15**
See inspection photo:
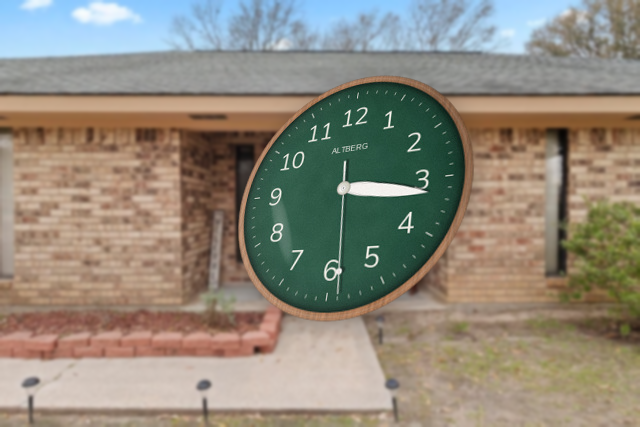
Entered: **3:16:29**
